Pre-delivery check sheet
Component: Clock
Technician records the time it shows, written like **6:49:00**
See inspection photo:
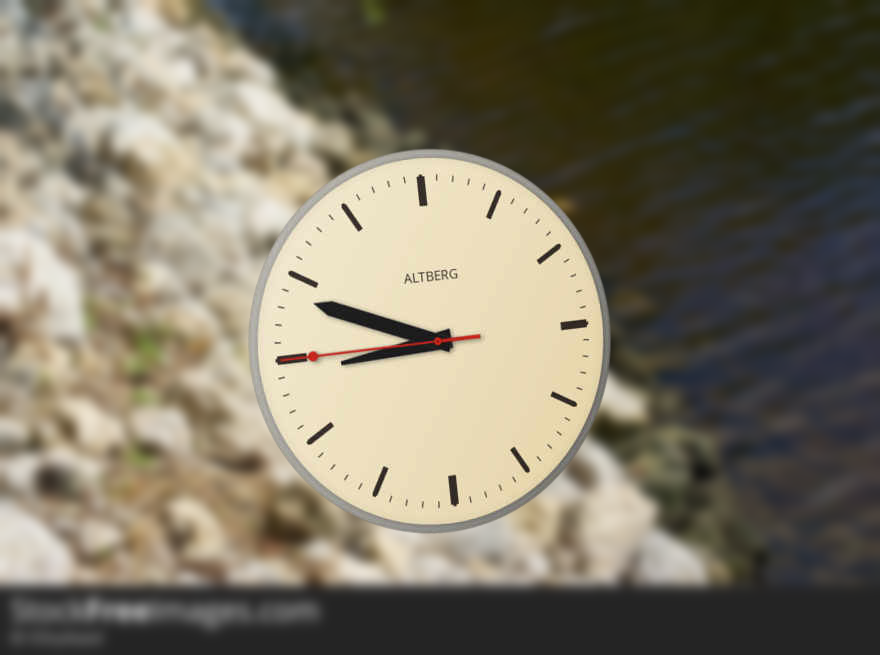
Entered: **8:48:45**
